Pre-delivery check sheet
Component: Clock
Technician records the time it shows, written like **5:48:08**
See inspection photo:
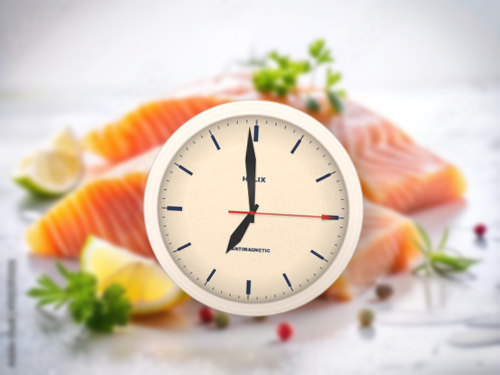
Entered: **6:59:15**
